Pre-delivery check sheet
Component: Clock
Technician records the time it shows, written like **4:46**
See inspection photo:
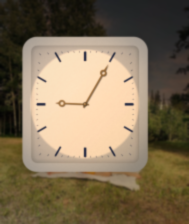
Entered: **9:05**
